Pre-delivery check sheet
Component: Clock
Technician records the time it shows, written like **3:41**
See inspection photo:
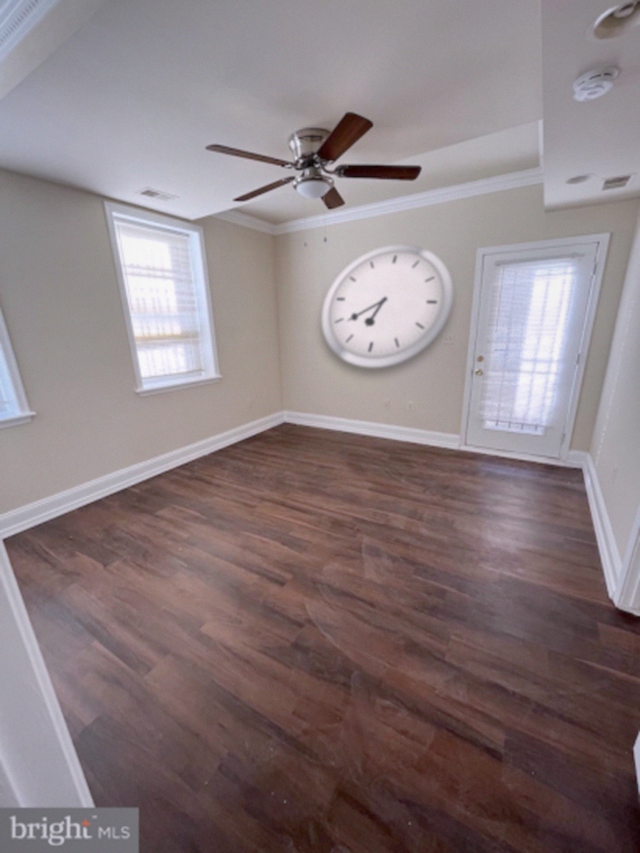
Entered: **6:39**
